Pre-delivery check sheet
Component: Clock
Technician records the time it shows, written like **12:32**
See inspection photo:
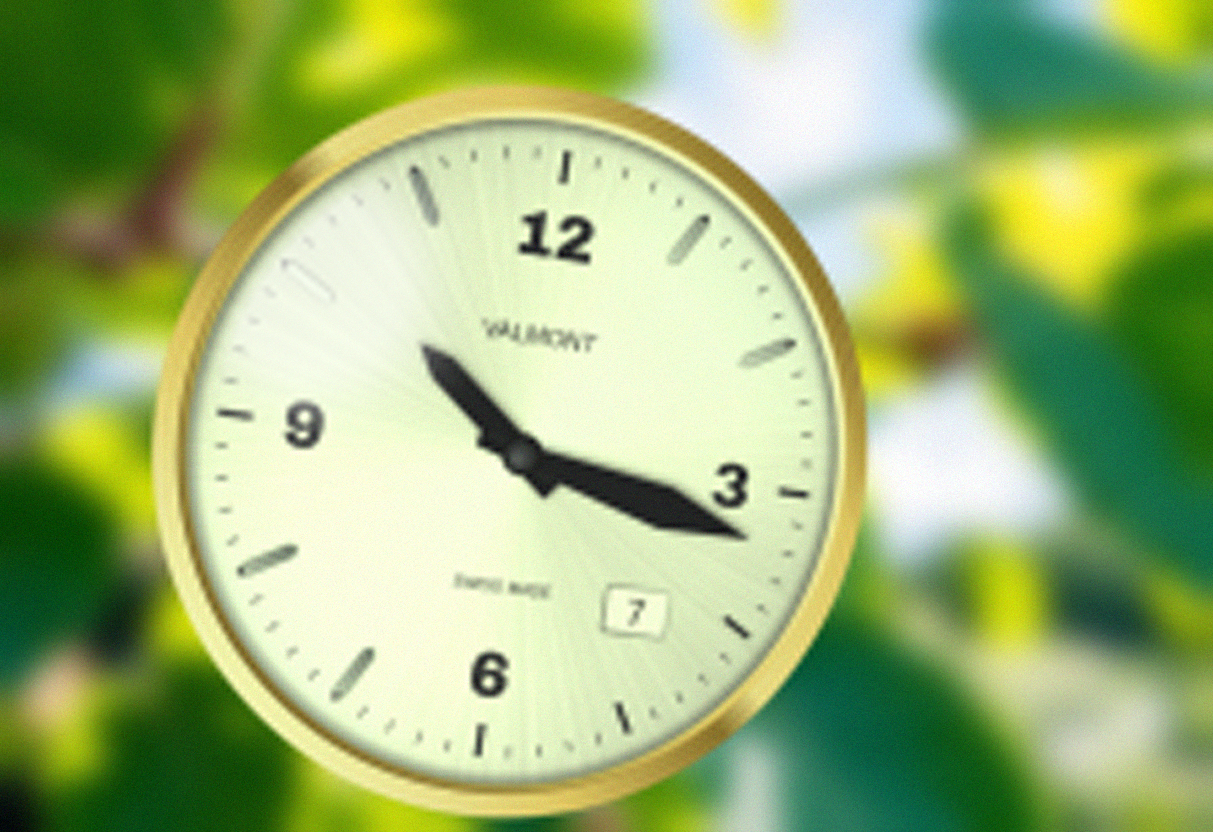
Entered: **10:17**
